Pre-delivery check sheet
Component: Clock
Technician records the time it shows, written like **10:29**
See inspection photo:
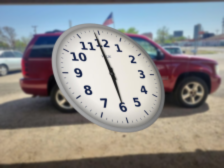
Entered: **5:59**
